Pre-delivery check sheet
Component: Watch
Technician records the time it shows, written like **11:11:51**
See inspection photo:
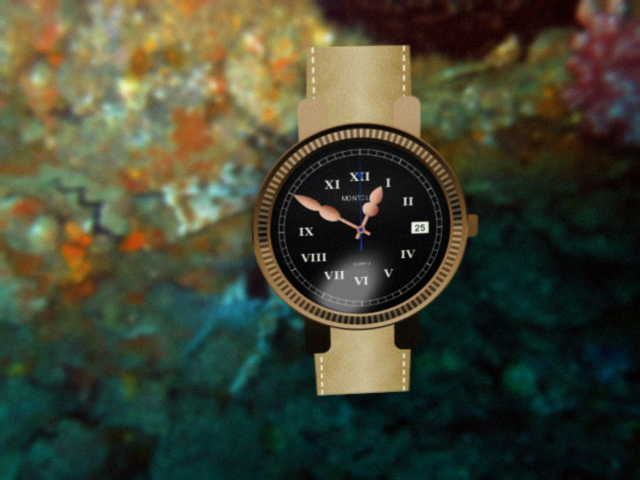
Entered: **12:50:00**
